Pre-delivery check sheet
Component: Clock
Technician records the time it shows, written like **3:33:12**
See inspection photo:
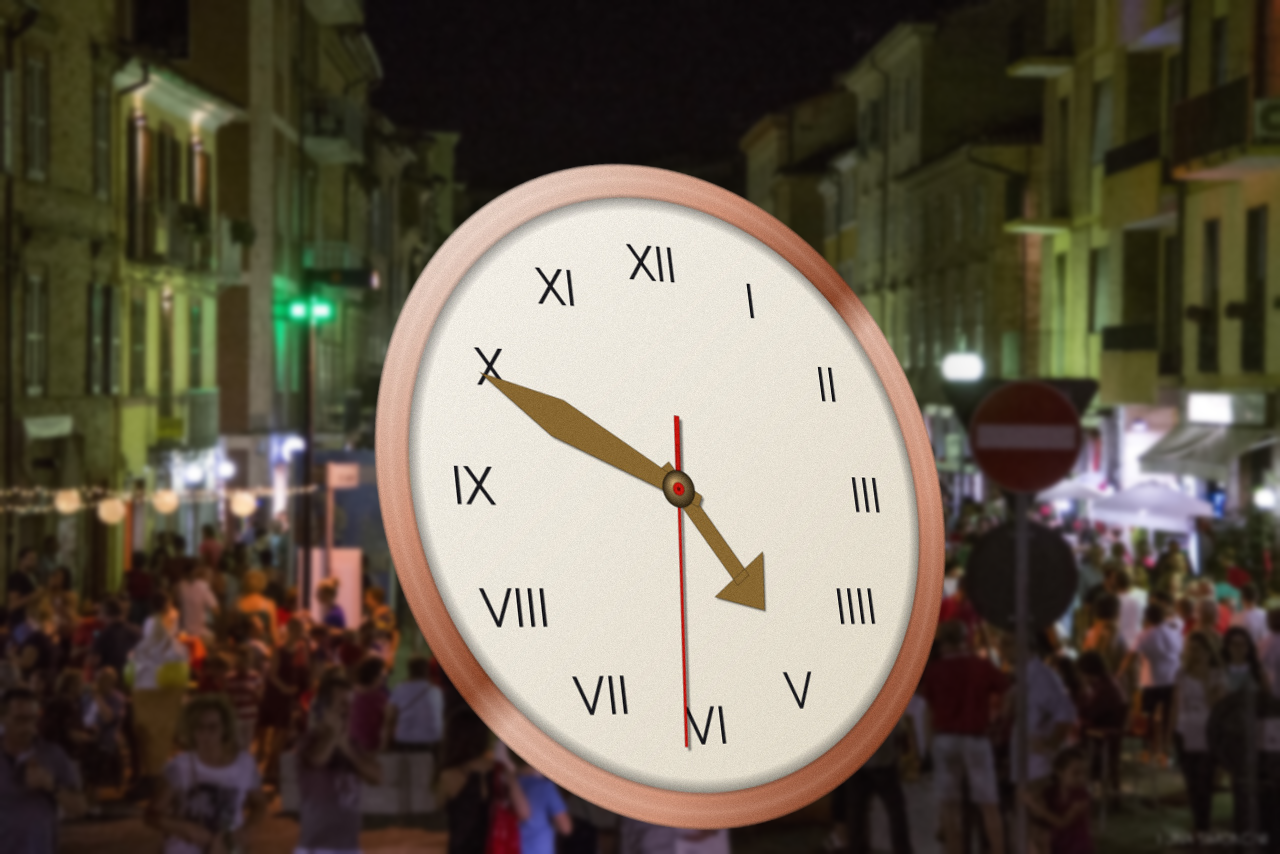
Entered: **4:49:31**
